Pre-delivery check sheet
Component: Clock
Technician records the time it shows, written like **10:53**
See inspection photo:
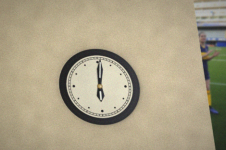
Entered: **6:01**
